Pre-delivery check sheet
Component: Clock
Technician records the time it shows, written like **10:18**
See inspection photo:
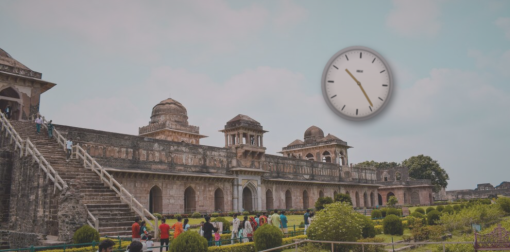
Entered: **10:24**
